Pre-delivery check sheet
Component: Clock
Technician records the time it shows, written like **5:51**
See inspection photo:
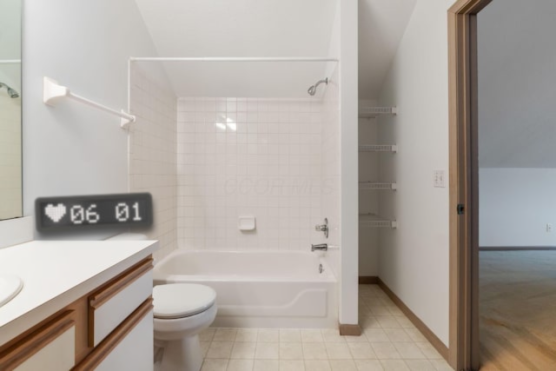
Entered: **6:01**
